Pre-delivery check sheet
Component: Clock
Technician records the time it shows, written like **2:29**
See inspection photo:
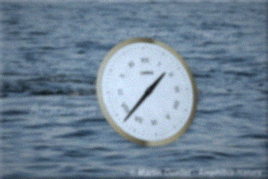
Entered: **1:38**
